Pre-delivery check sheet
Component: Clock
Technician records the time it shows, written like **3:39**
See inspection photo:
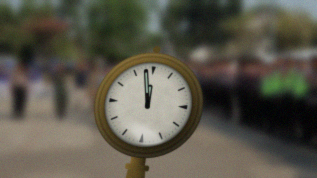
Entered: **11:58**
